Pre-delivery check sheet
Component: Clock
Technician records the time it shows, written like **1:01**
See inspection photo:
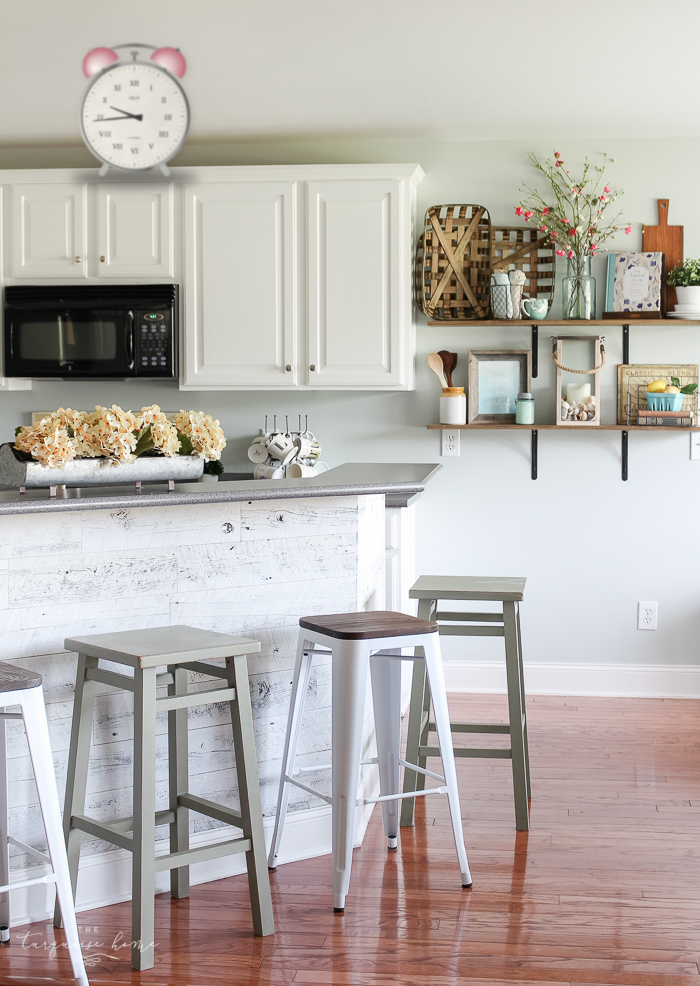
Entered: **9:44**
